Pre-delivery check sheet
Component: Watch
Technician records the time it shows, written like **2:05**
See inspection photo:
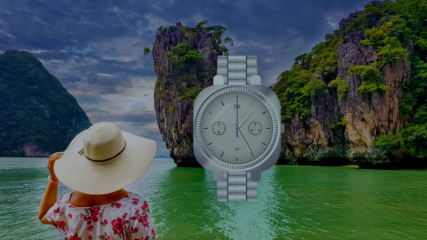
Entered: **1:25**
